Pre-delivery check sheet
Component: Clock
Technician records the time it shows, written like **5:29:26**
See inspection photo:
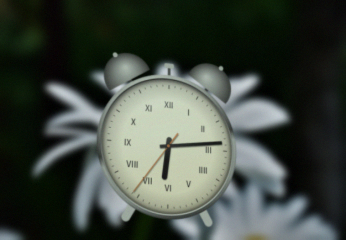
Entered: **6:13:36**
